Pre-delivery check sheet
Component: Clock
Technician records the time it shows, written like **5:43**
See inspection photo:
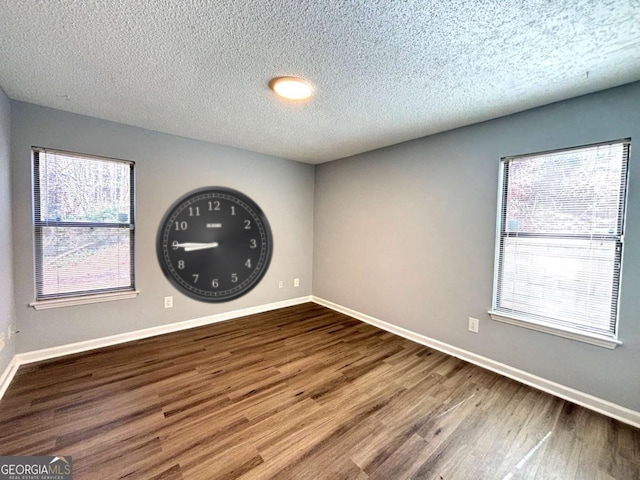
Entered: **8:45**
